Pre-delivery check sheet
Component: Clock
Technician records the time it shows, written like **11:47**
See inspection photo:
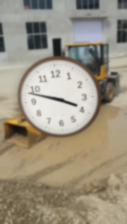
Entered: **3:48**
